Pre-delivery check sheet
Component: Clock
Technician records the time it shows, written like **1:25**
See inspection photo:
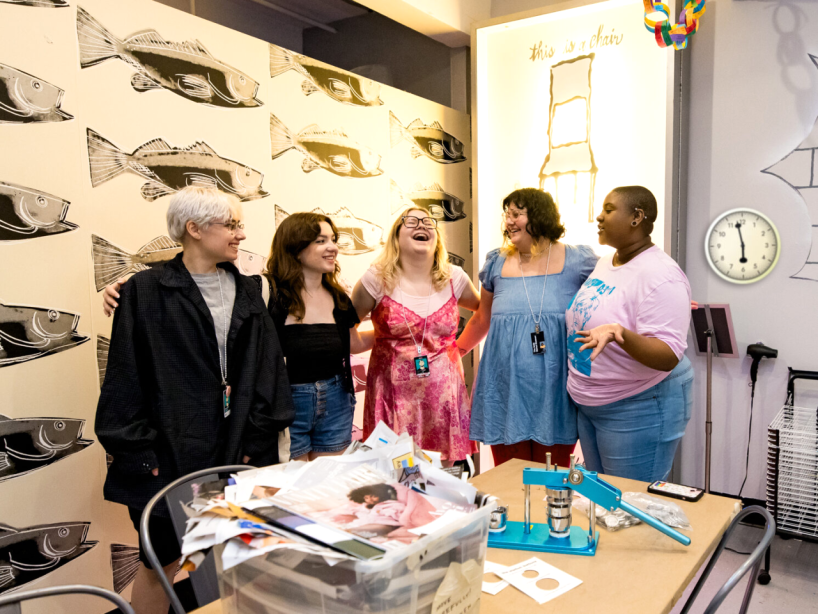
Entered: **5:58**
